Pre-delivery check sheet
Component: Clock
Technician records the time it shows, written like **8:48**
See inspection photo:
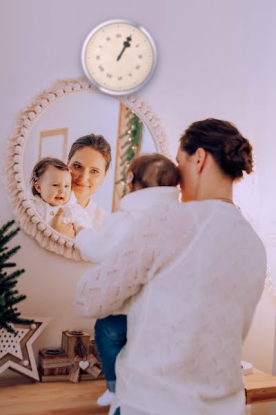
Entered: **1:05**
